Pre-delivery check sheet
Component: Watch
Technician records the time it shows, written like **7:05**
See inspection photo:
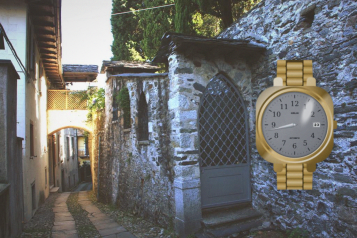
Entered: **8:43**
